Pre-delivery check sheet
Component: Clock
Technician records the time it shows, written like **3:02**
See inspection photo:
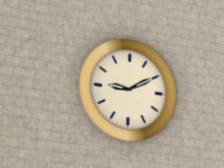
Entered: **9:10**
